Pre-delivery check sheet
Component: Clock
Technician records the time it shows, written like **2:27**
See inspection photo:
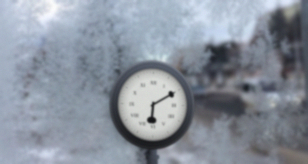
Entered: **6:10**
